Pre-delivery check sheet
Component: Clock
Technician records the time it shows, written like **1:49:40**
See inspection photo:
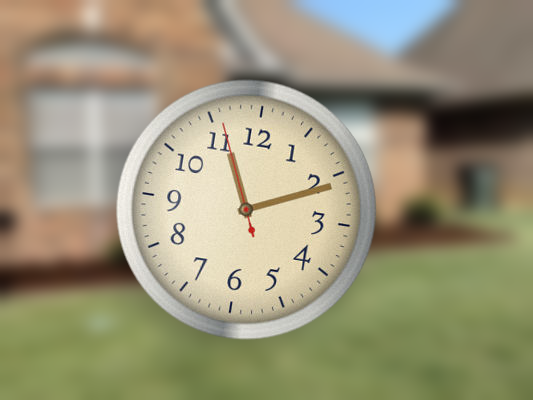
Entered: **11:10:56**
